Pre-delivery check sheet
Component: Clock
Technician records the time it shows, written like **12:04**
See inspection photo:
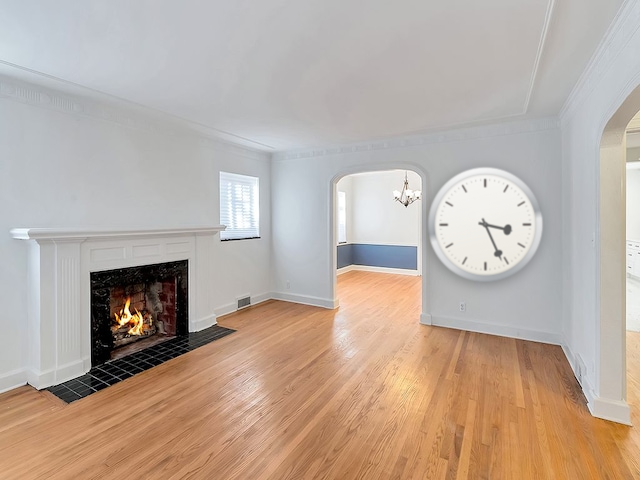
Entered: **3:26**
